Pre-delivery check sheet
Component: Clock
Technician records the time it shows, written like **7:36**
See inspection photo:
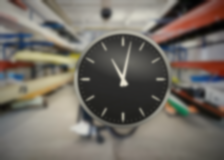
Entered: **11:02**
